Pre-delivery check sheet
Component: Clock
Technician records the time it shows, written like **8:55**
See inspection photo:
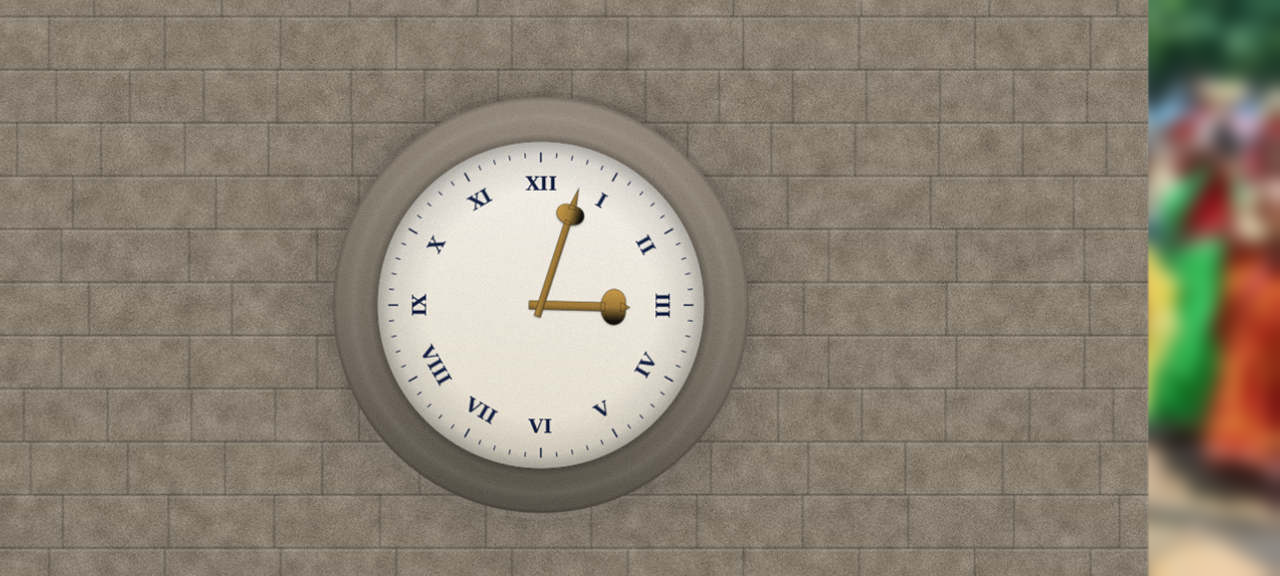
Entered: **3:03**
